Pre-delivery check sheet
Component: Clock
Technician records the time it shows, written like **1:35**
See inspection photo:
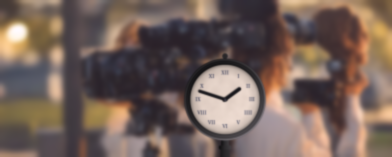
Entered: **1:48**
